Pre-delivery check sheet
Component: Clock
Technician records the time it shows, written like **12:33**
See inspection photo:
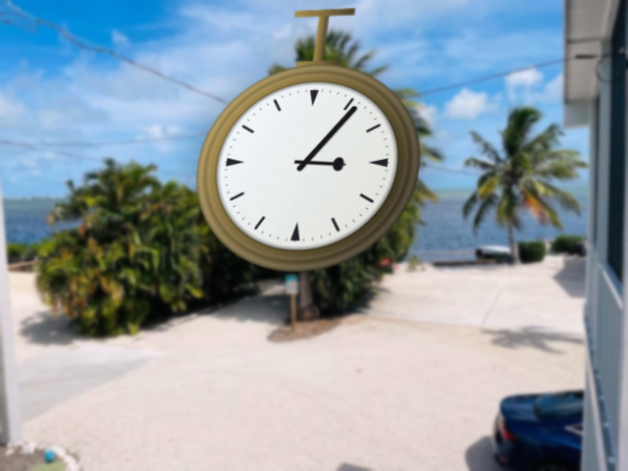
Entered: **3:06**
